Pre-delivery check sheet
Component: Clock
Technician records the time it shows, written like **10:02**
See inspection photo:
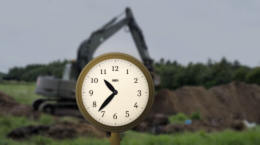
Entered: **10:37**
